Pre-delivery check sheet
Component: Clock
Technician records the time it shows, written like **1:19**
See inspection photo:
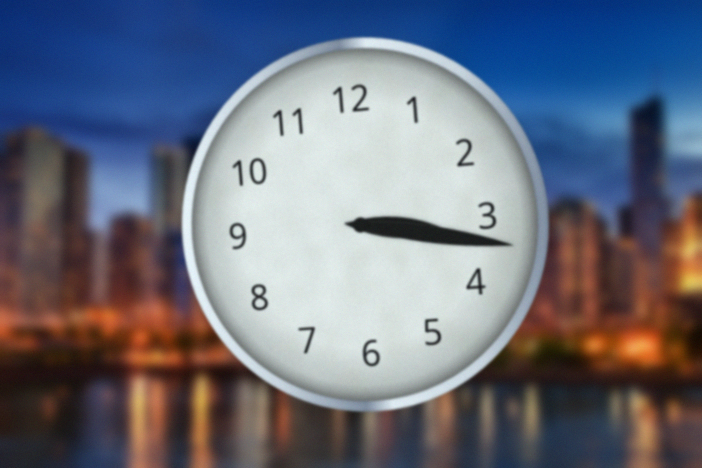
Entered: **3:17**
